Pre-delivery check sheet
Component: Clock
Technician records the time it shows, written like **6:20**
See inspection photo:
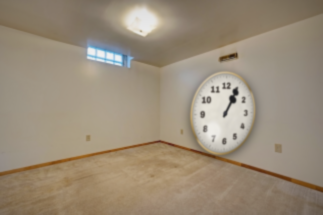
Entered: **1:05**
